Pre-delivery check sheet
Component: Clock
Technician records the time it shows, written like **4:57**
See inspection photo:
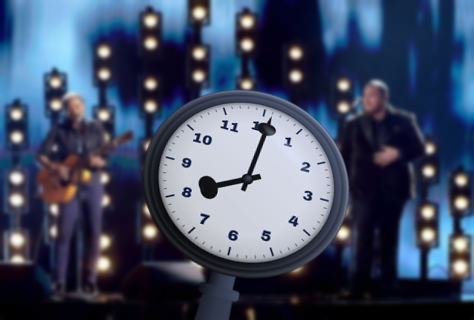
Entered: **8:01**
